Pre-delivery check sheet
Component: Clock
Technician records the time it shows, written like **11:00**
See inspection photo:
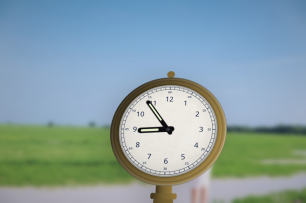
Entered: **8:54**
